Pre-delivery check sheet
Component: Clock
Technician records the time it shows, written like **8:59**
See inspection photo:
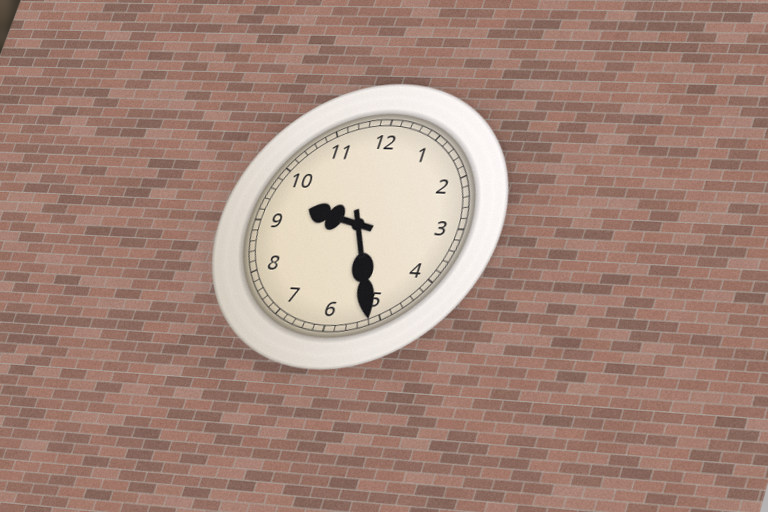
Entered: **9:26**
